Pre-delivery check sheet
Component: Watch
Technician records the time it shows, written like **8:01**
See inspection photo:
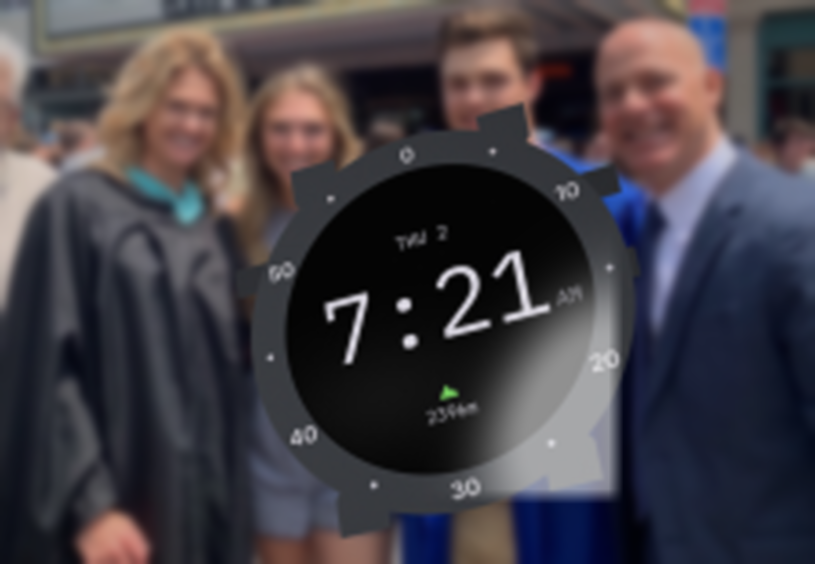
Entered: **7:21**
